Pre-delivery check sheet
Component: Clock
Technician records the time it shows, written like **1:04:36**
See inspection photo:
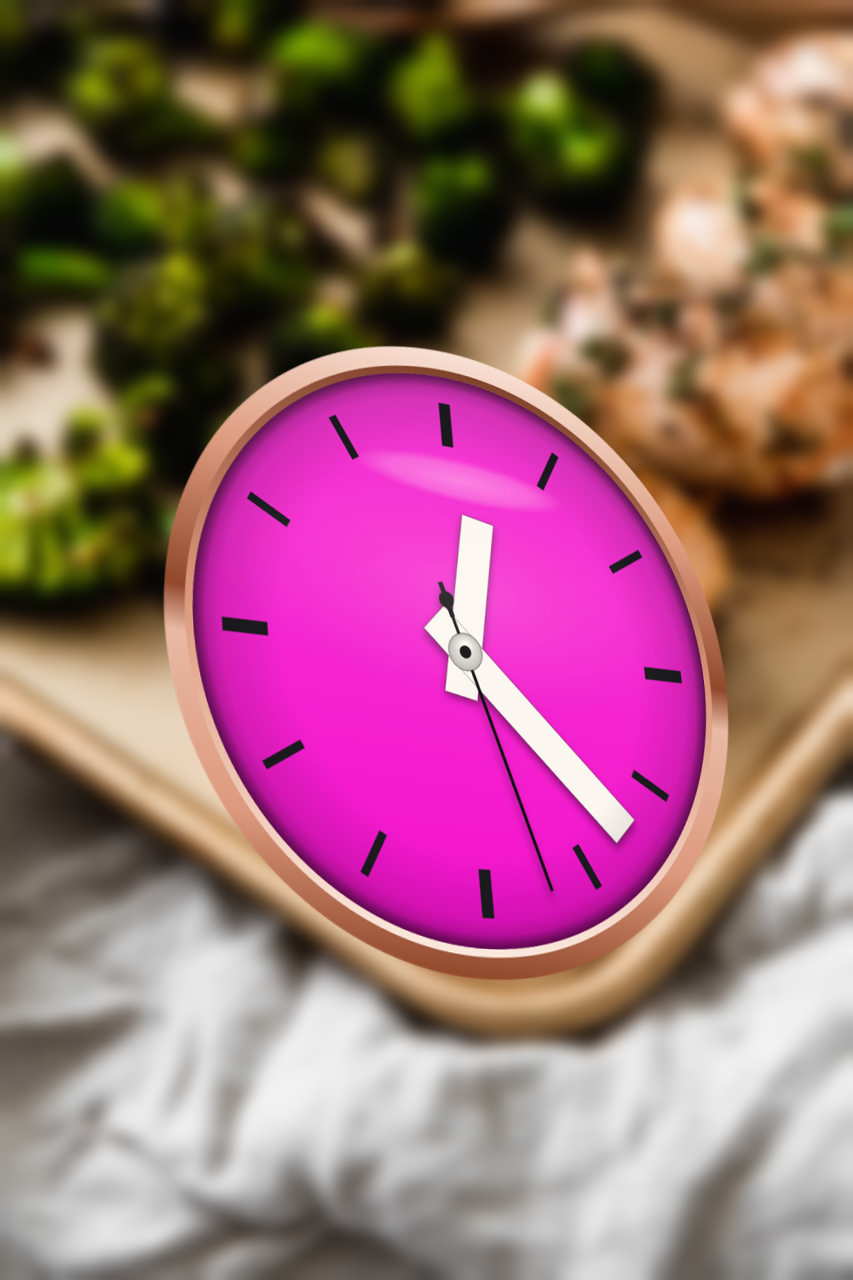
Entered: **12:22:27**
